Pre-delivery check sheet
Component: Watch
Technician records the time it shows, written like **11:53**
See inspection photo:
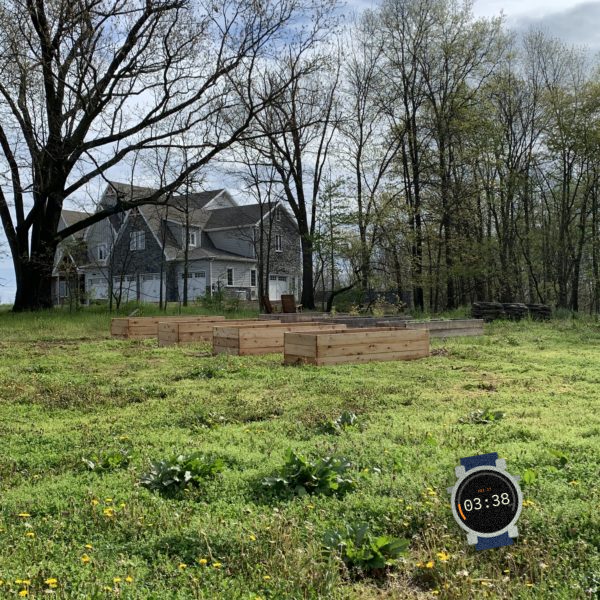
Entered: **3:38**
